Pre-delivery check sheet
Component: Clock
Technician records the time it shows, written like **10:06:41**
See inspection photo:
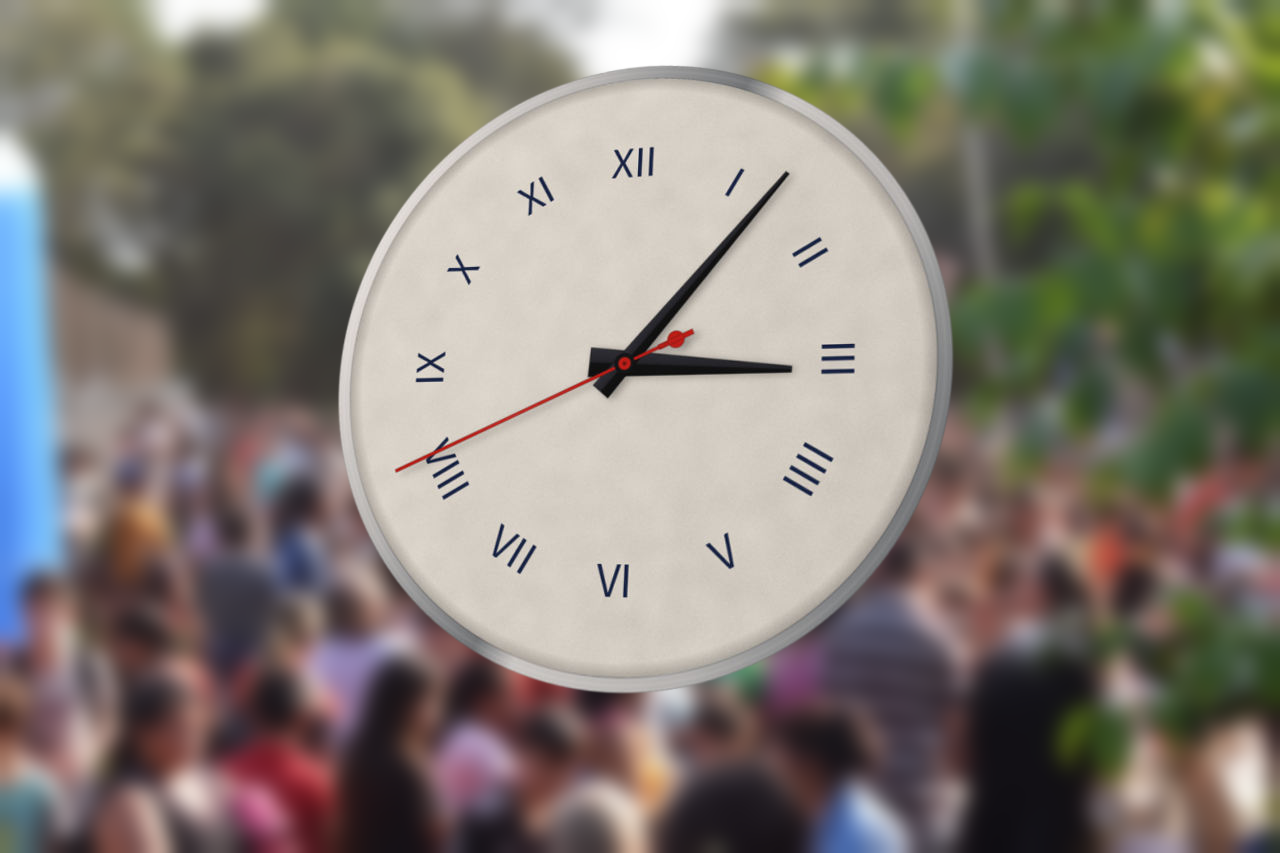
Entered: **3:06:41**
